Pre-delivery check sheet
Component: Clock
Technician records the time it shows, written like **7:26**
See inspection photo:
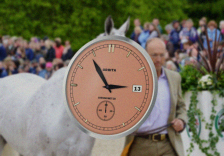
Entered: **2:54**
